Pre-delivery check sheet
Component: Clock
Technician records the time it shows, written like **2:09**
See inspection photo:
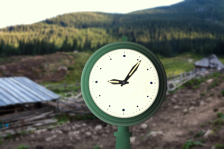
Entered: **9:06**
